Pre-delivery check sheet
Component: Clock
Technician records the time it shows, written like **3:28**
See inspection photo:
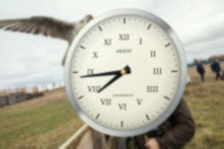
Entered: **7:44**
